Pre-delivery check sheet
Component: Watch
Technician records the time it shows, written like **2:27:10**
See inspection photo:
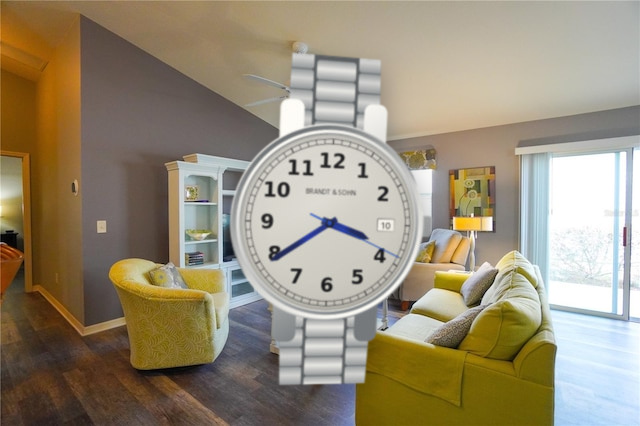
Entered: **3:39:19**
